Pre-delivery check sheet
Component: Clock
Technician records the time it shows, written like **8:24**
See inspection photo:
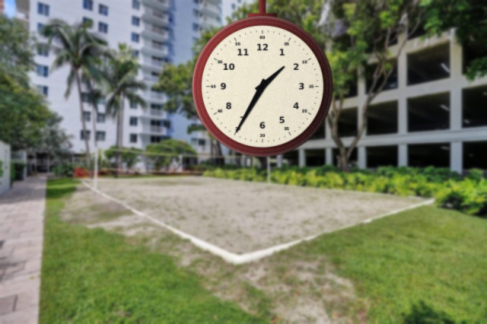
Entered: **1:35**
